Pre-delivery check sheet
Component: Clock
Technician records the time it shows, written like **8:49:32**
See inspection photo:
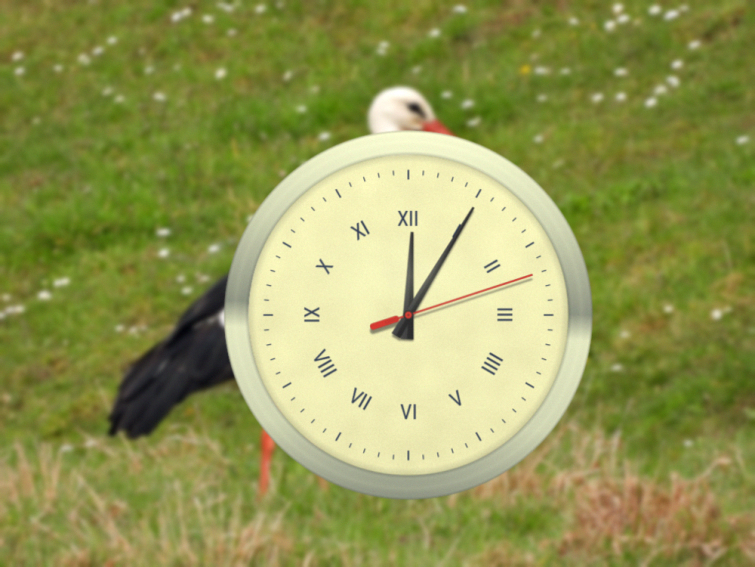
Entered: **12:05:12**
